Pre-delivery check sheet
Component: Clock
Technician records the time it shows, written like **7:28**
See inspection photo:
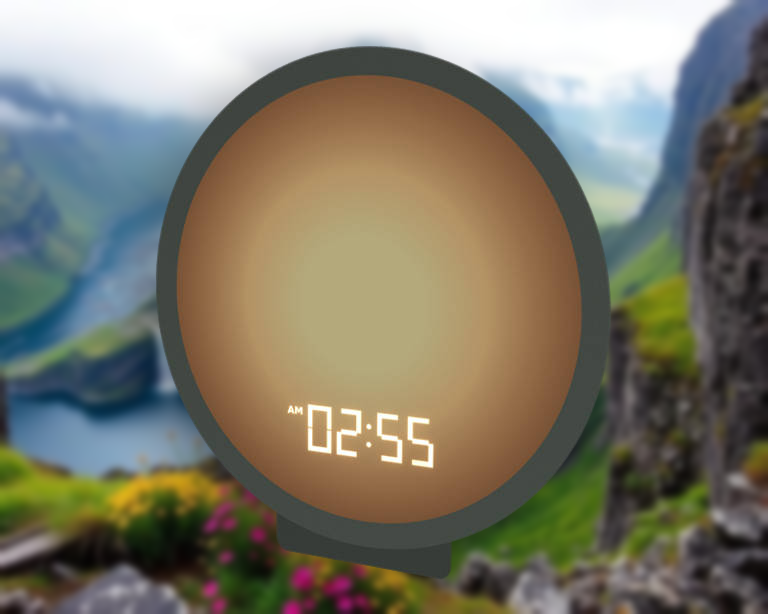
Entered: **2:55**
